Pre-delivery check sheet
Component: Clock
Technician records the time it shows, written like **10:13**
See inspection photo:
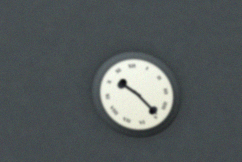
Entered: **10:24**
